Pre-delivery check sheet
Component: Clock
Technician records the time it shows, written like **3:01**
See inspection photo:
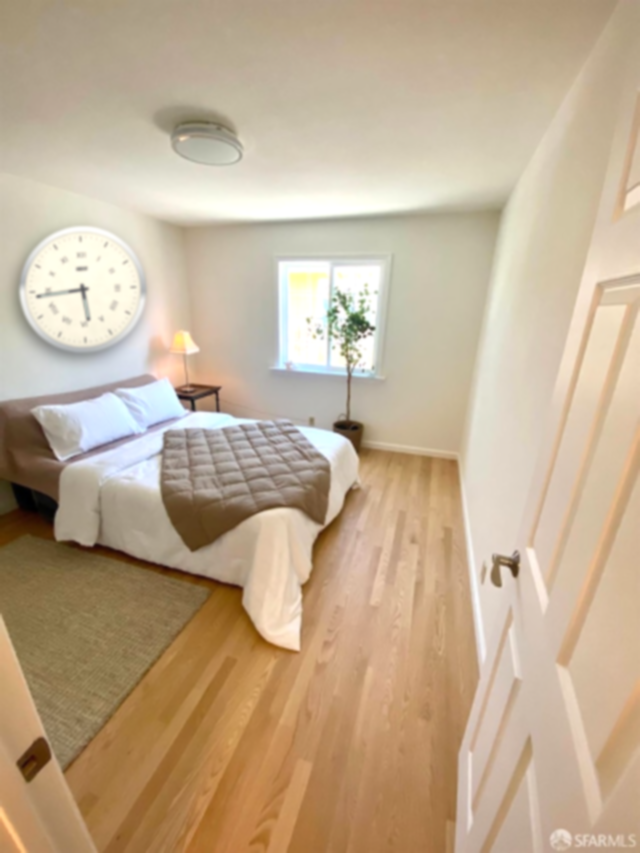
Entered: **5:44**
